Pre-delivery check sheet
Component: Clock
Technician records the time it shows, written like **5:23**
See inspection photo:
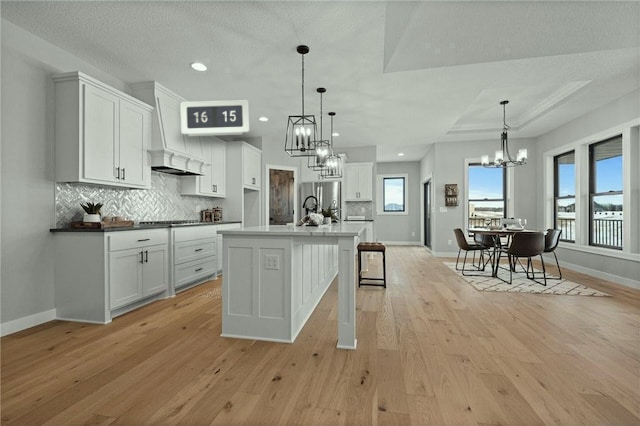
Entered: **16:15**
